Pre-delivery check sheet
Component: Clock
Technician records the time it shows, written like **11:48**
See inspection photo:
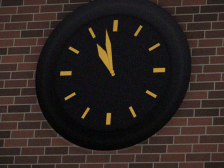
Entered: **10:58**
